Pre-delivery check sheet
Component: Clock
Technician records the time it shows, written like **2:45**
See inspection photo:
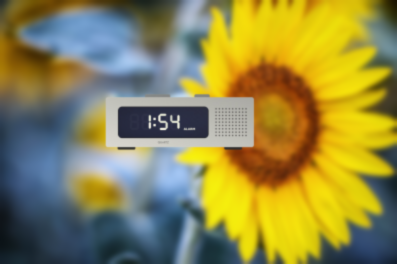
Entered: **1:54**
